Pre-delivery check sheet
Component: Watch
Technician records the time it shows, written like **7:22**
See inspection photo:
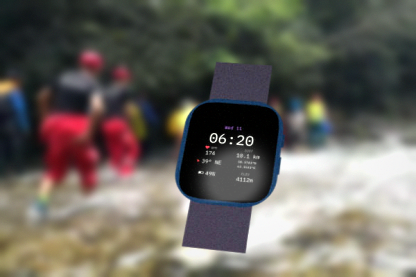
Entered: **6:20**
